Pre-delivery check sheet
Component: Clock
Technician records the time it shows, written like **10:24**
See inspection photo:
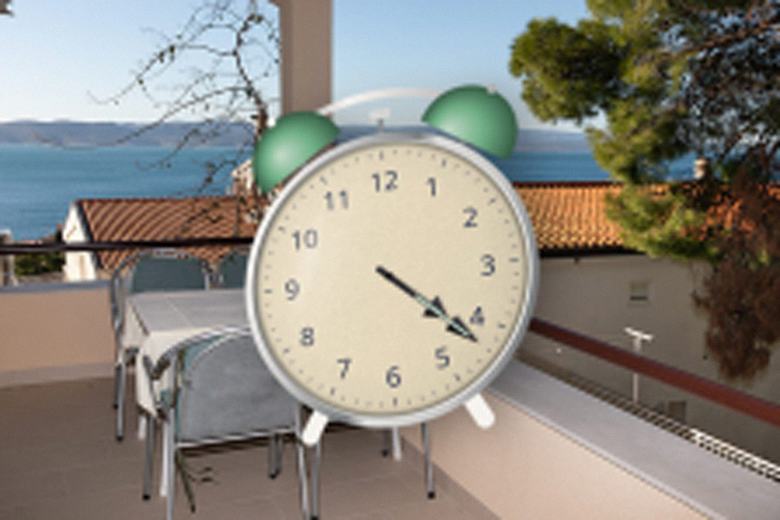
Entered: **4:22**
